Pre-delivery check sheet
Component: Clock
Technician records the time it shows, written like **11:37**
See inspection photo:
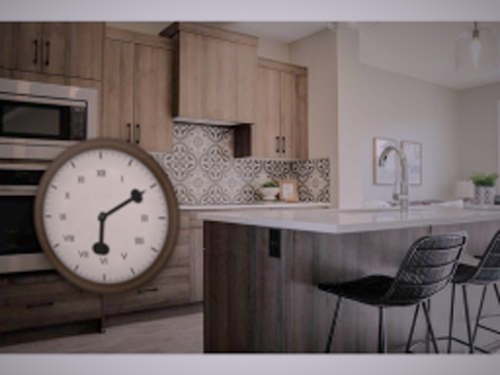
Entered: **6:10**
